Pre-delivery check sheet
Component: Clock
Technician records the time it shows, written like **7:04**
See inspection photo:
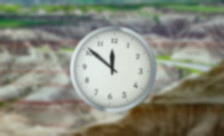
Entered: **11:51**
